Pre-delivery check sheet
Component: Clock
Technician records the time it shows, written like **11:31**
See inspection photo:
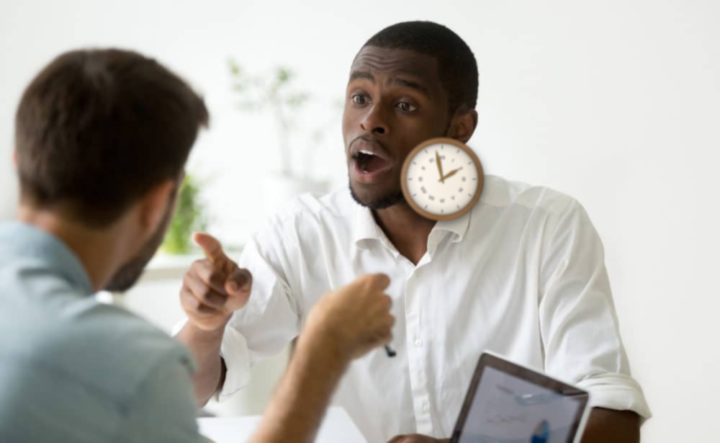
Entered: **1:58**
